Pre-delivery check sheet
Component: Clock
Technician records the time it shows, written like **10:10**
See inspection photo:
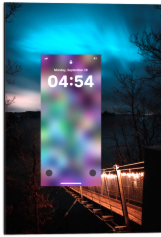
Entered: **4:54**
